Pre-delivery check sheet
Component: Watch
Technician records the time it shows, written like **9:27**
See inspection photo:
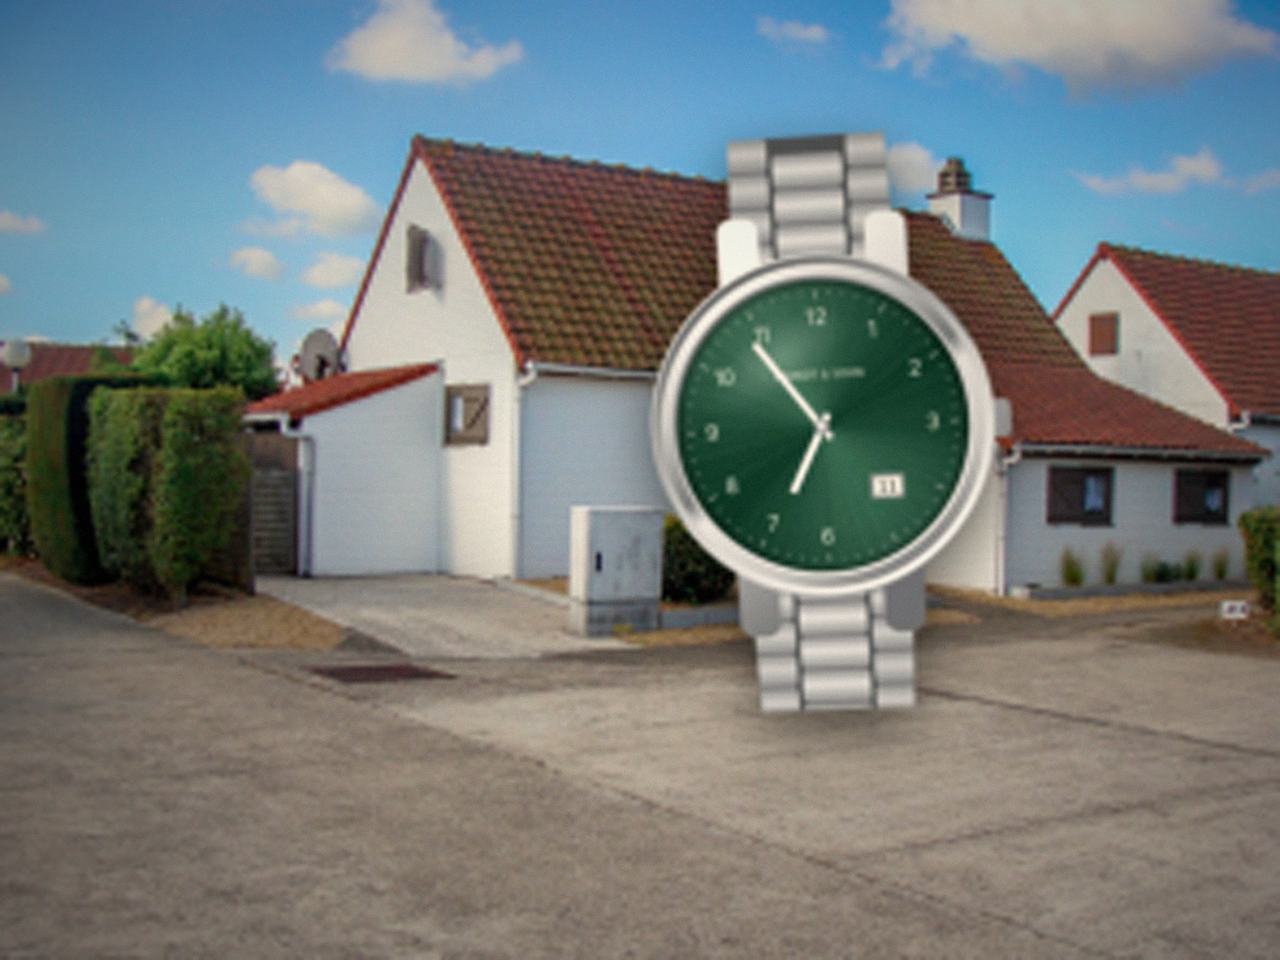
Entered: **6:54**
